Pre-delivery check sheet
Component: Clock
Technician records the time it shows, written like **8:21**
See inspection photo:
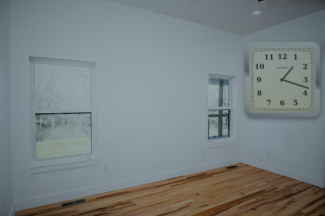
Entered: **1:18**
